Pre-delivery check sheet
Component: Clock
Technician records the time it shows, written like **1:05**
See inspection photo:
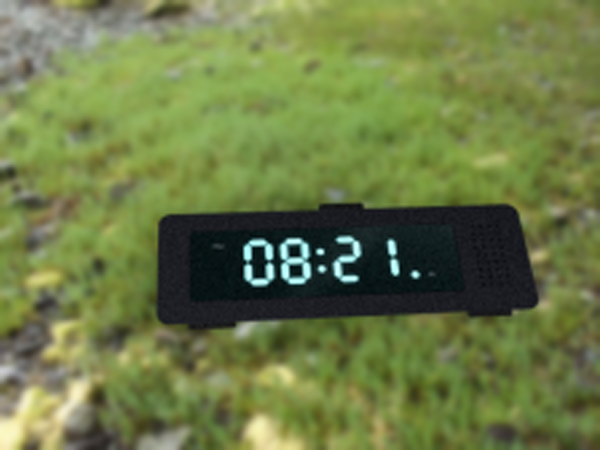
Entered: **8:21**
